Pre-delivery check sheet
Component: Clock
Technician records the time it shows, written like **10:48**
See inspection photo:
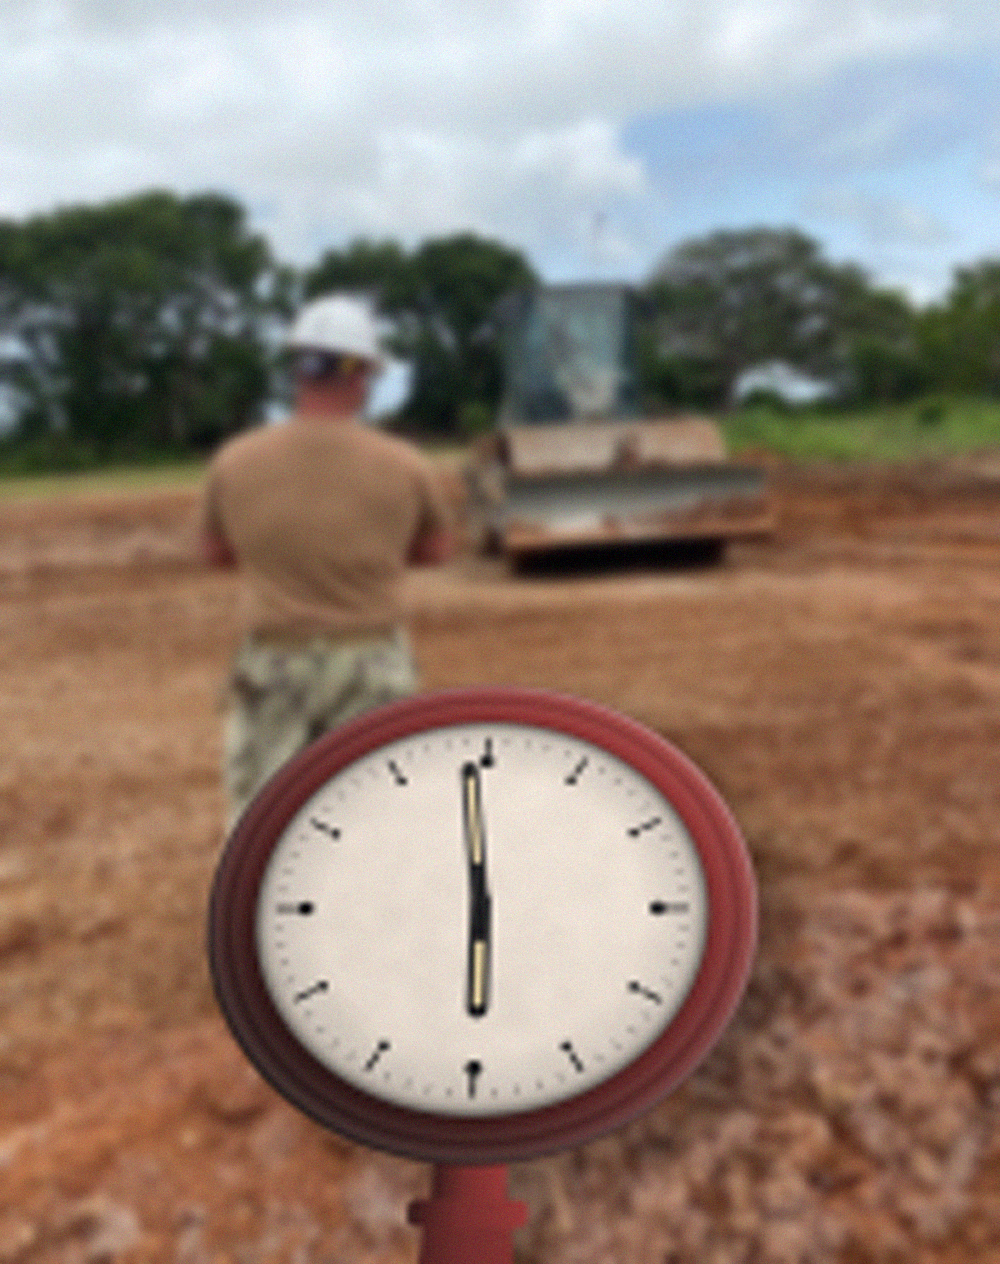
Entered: **5:59**
